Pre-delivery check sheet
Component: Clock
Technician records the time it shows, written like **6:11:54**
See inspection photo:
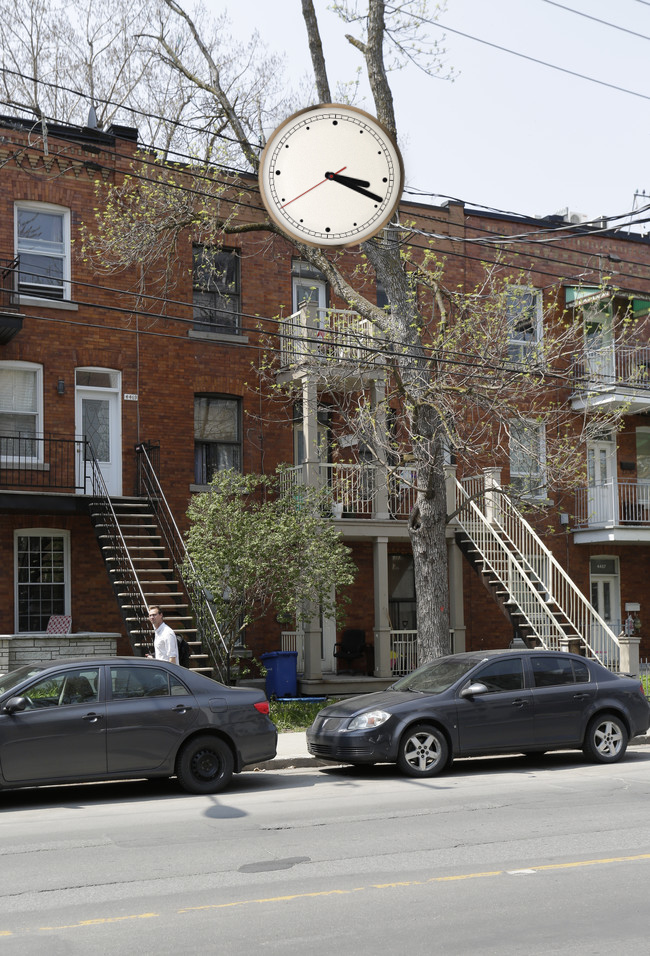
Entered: **3:18:39**
